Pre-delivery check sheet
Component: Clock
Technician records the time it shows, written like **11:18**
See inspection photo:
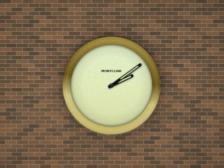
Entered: **2:09**
